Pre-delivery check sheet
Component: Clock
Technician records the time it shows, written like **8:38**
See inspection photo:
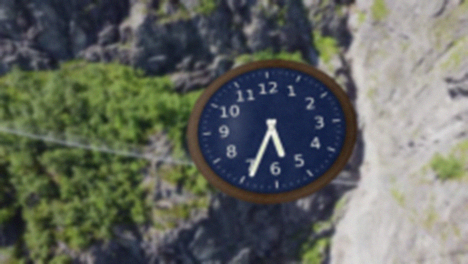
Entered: **5:34**
